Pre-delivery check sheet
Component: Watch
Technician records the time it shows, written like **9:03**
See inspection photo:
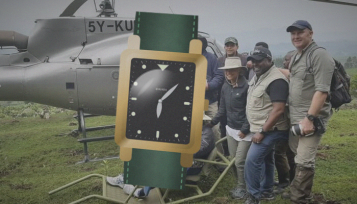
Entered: **6:07**
